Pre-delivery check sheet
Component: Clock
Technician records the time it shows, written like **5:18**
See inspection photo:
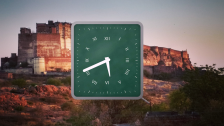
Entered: **5:41**
